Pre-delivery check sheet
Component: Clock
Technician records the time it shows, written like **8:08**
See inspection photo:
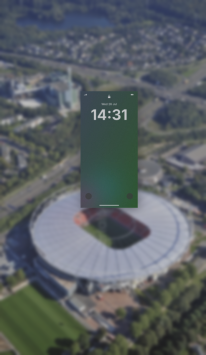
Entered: **14:31**
